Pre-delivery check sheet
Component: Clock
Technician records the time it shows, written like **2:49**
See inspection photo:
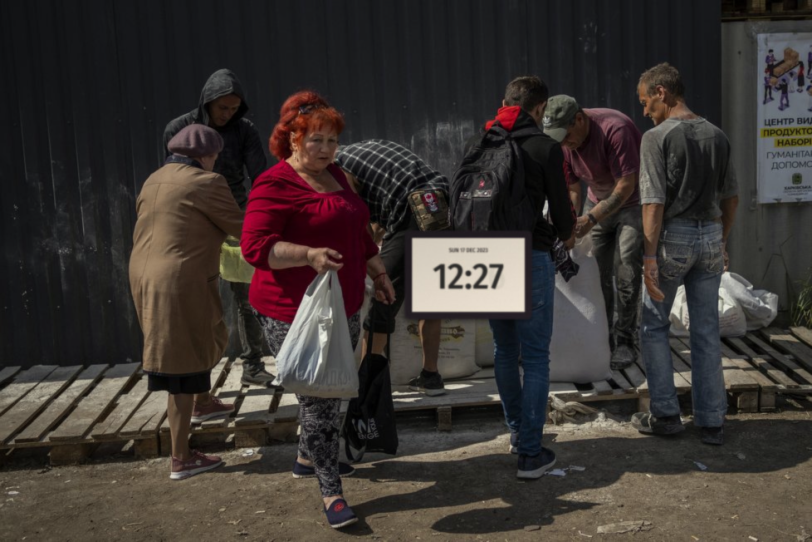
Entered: **12:27**
